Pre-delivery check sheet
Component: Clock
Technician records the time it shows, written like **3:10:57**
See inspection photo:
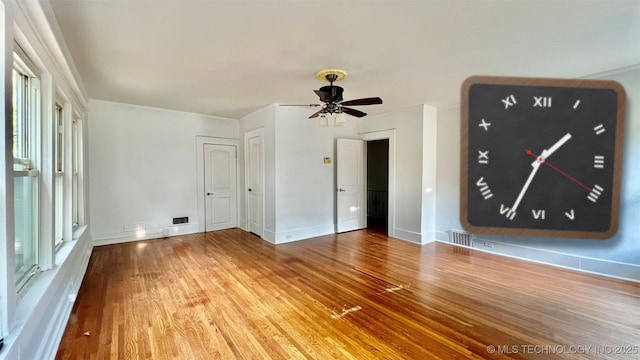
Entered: **1:34:20**
